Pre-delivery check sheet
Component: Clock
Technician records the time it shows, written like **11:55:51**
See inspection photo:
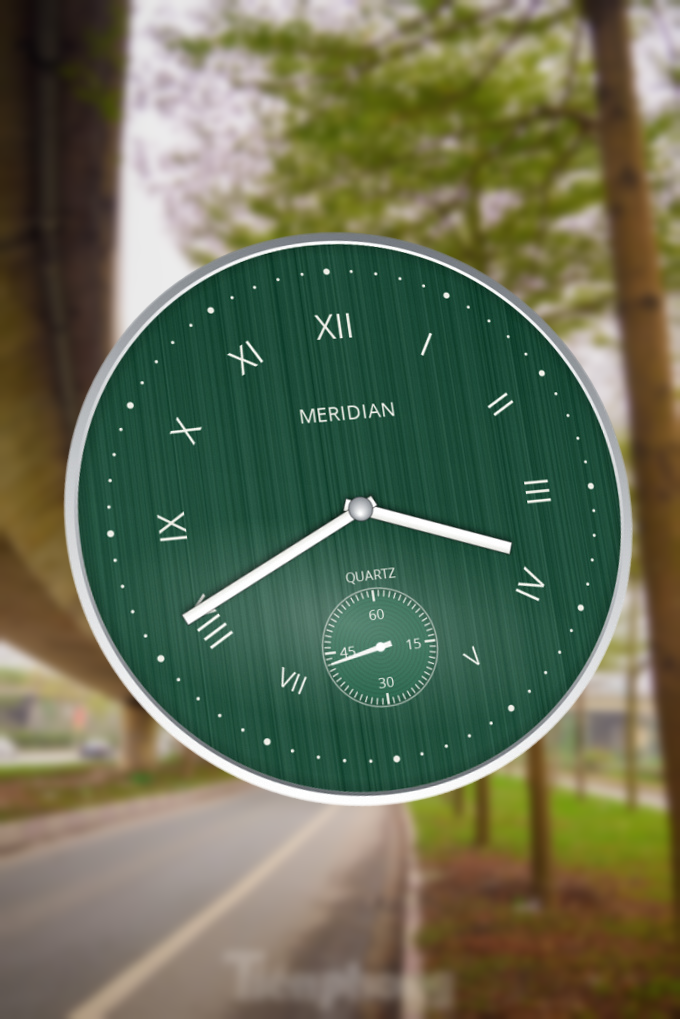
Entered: **3:40:43**
